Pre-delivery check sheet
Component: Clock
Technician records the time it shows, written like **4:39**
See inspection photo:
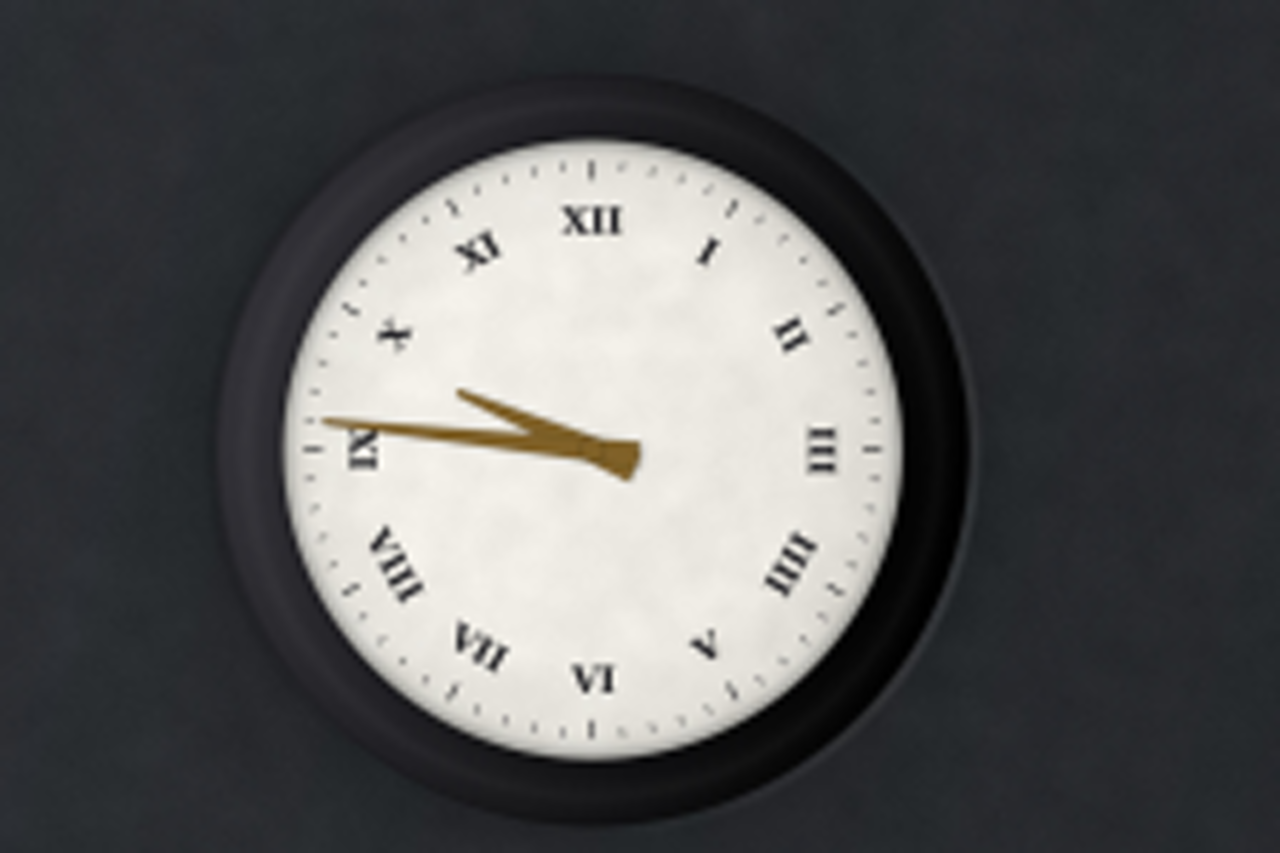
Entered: **9:46**
